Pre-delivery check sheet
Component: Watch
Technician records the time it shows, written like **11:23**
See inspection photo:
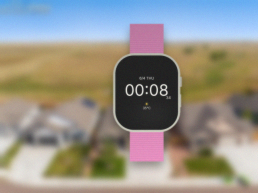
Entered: **0:08**
